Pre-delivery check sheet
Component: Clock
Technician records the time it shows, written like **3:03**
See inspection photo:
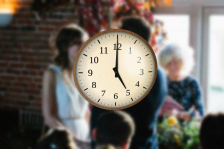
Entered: **5:00**
